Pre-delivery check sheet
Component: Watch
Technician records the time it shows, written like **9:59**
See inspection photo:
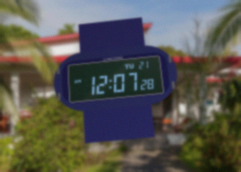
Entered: **12:07**
